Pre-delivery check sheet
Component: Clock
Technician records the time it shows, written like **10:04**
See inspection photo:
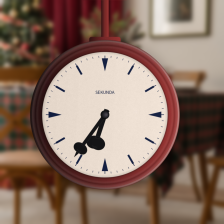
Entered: **6:36**
